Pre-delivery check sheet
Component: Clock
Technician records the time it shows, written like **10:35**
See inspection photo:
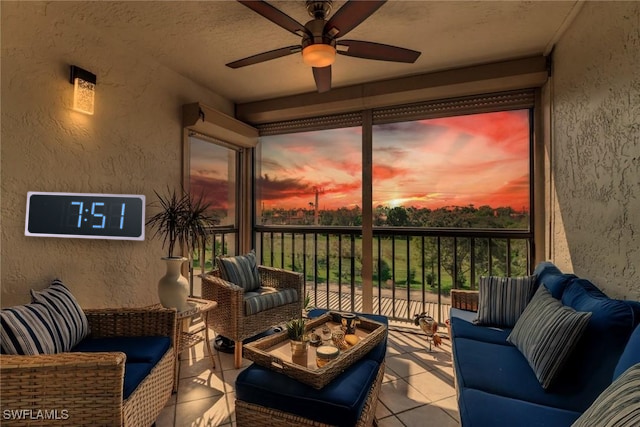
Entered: **7:51**
